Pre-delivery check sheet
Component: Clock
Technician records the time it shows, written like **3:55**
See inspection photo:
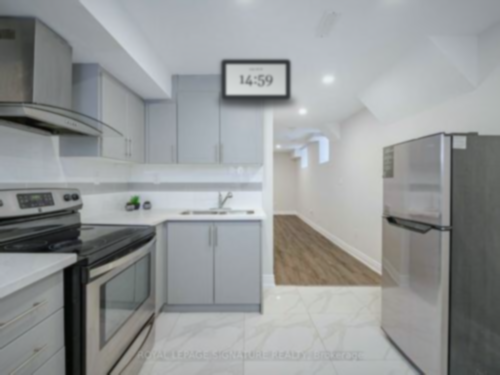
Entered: **14:59**
